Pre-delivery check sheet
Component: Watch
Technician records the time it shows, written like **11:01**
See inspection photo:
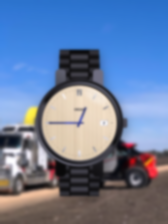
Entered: **12:45**
